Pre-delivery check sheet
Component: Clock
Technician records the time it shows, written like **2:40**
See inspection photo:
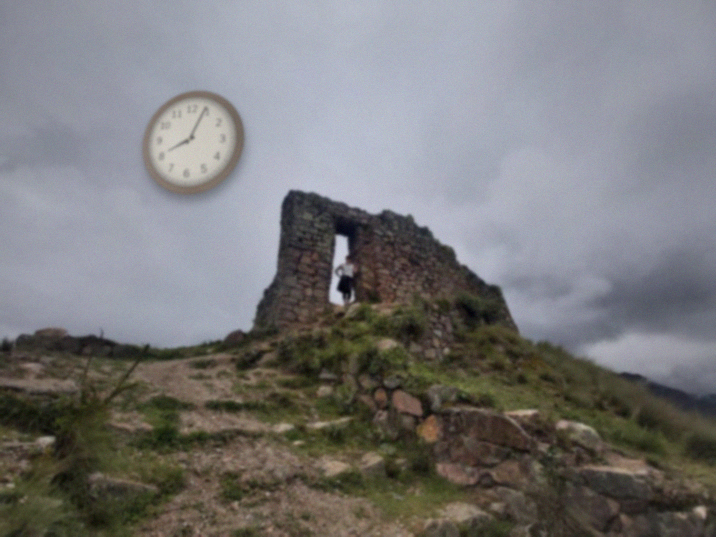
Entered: **8:04**
